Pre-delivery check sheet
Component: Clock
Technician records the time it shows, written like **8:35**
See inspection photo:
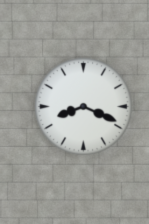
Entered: **8:19**
